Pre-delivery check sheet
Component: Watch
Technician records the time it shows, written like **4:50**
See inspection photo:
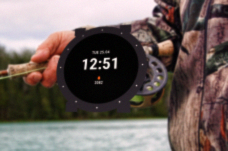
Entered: **12:51**
